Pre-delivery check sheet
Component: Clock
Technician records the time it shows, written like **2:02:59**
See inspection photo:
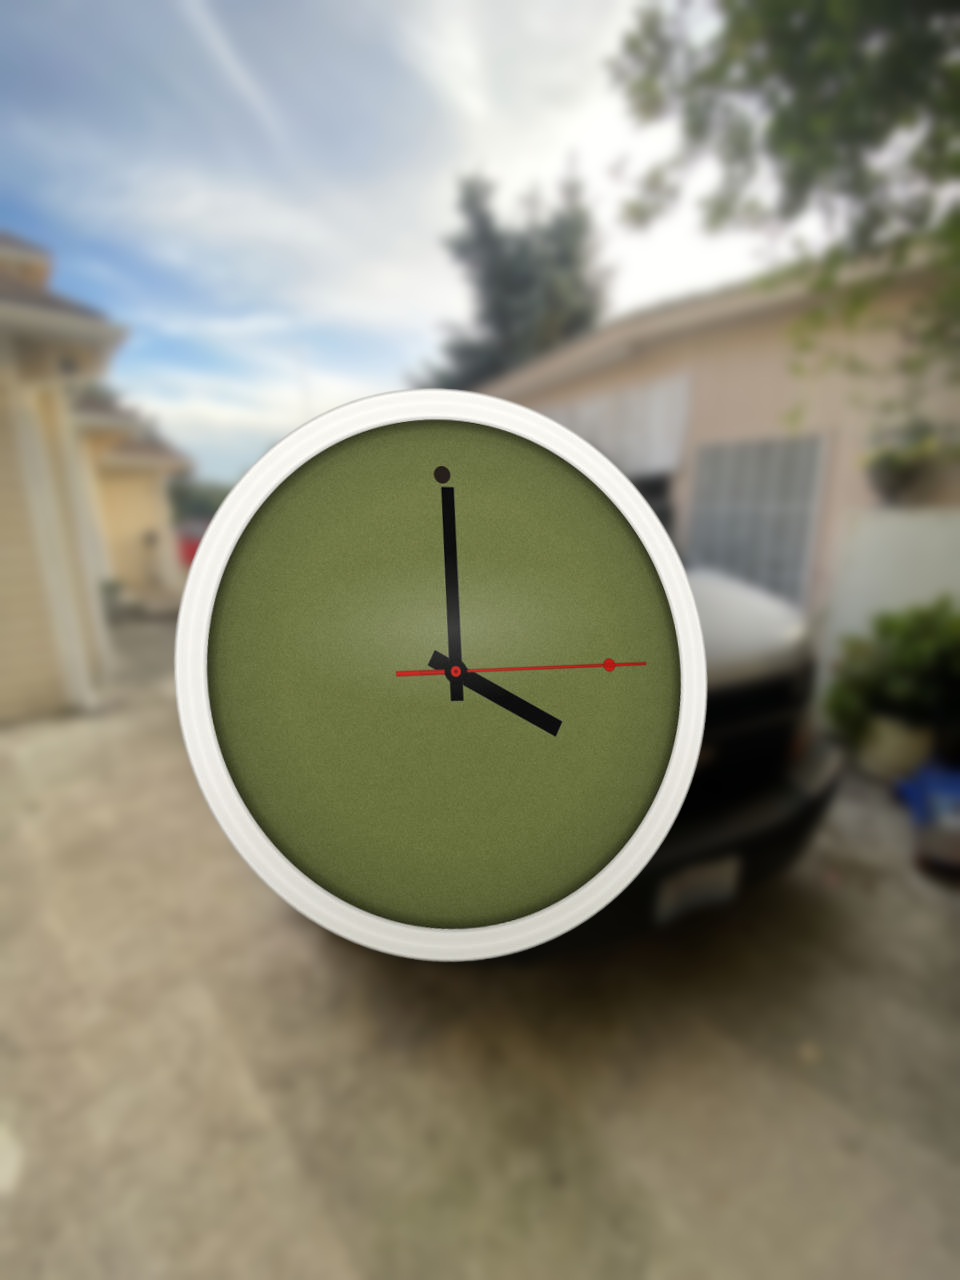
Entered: **4:00:15**
